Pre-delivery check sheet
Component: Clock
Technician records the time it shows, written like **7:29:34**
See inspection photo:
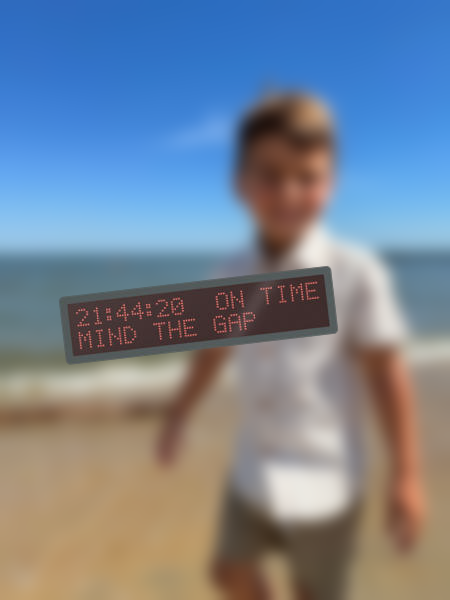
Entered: **21:44:20**
